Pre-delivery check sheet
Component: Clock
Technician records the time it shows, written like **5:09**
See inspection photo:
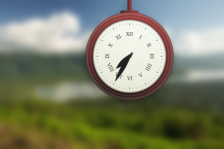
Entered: **7:35**
